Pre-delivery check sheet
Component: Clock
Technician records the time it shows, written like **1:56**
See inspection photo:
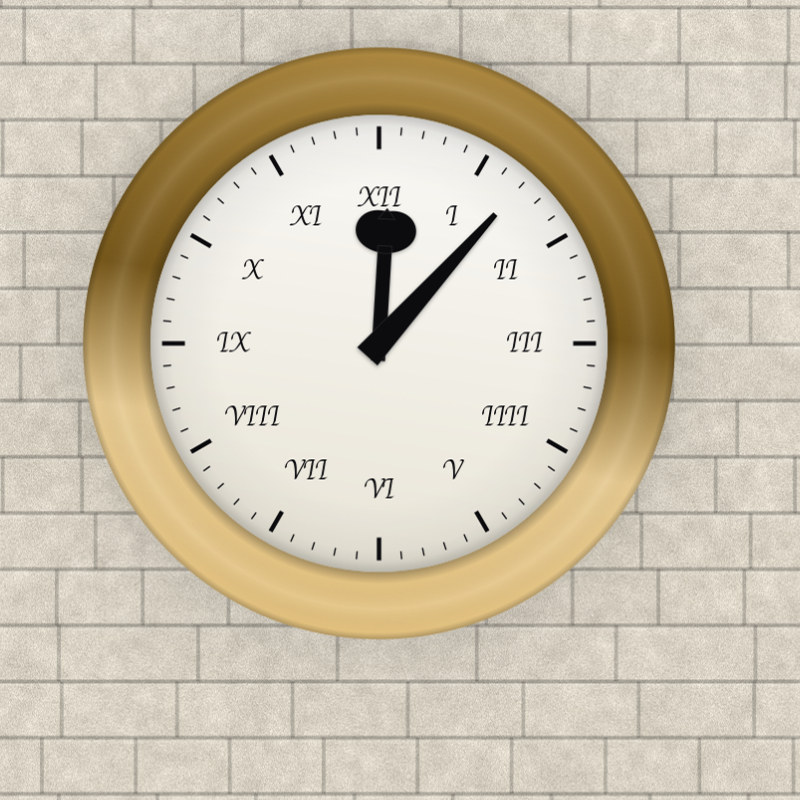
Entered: **12:07**
